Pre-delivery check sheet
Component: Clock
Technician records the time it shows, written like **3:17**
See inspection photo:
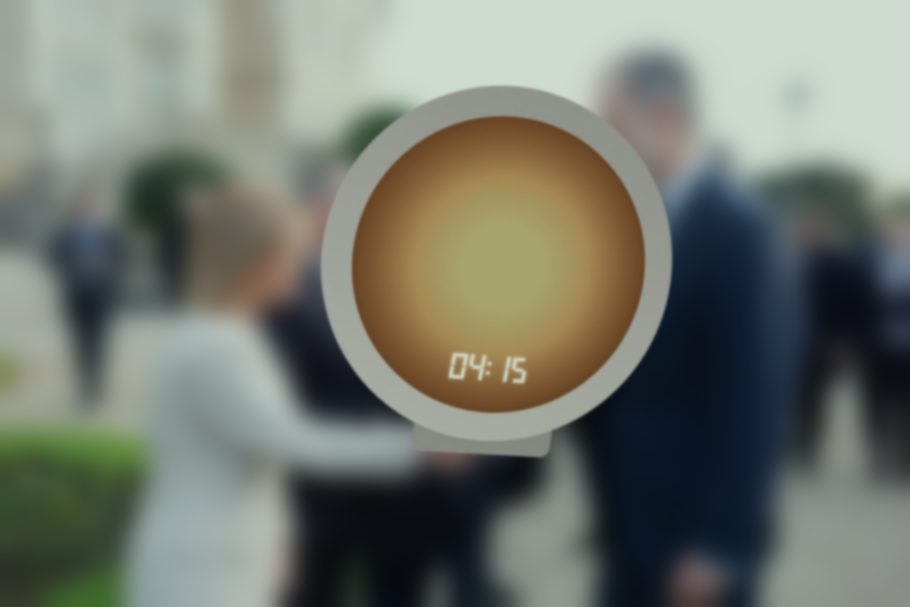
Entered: **4:15**
